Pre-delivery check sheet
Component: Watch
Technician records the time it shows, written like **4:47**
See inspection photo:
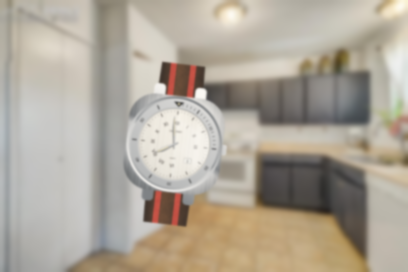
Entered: **7:59**
